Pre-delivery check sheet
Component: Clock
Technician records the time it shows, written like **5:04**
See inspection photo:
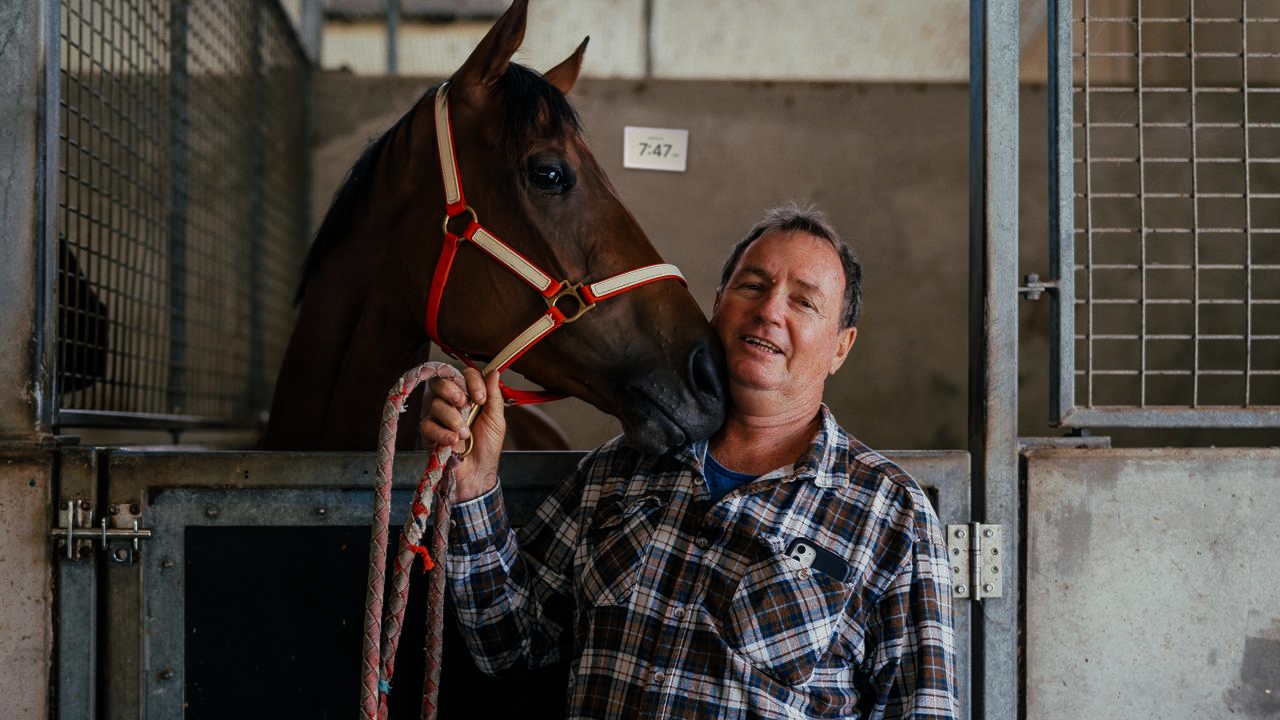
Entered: **7:47**
